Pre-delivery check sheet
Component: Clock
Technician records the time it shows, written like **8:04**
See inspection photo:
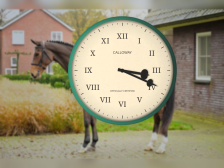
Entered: **3:19**
